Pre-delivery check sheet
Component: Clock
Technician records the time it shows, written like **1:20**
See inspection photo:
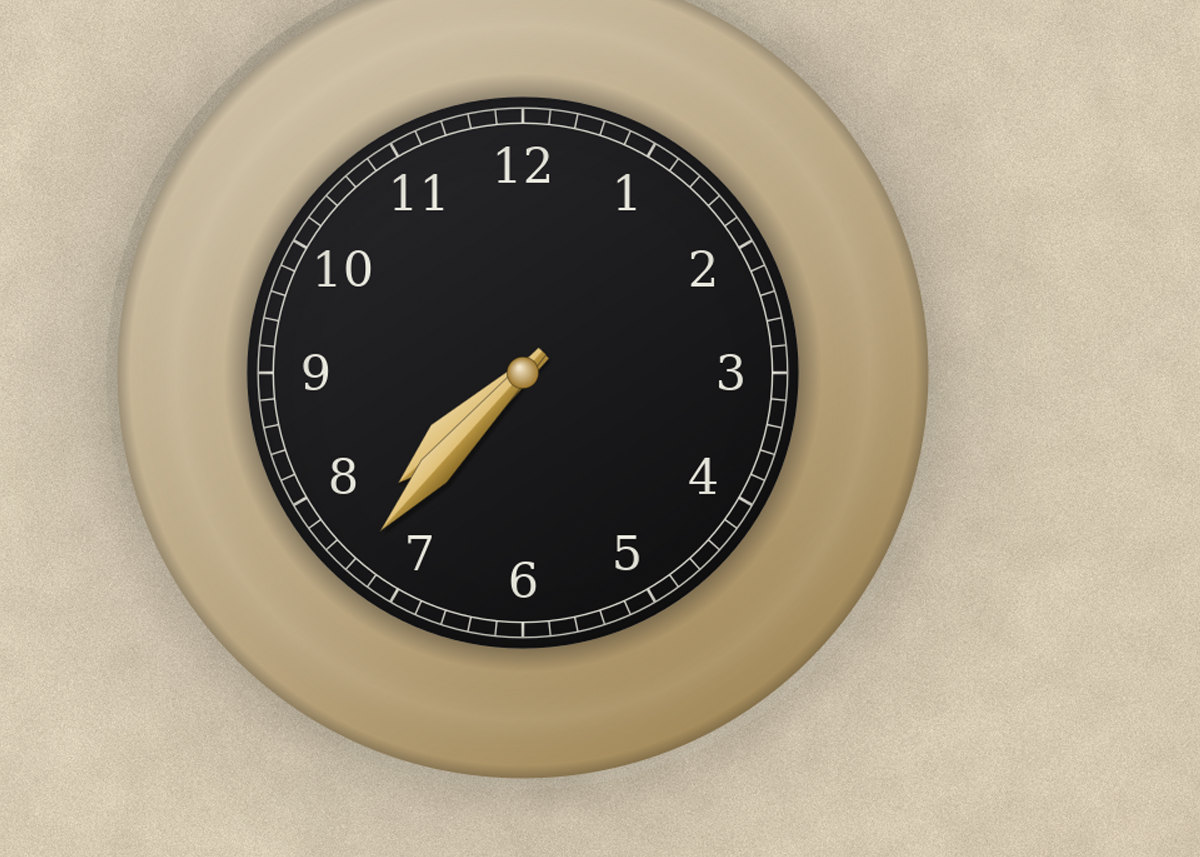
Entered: **7:37**
